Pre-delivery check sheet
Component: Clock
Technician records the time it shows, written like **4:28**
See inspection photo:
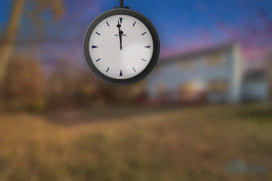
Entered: **11:59**
